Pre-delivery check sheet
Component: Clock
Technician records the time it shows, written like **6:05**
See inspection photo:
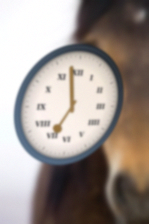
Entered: **6:58**
